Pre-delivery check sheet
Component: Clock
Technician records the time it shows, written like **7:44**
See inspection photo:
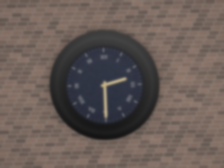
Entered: **2:30**
